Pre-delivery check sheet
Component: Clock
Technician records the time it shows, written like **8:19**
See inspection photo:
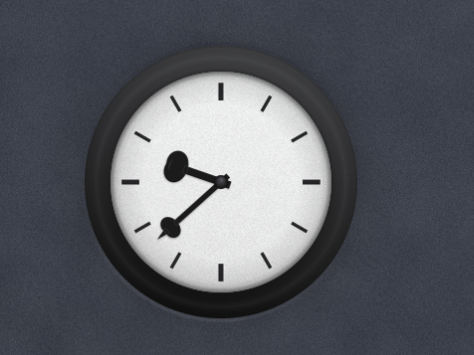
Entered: **9:38**
